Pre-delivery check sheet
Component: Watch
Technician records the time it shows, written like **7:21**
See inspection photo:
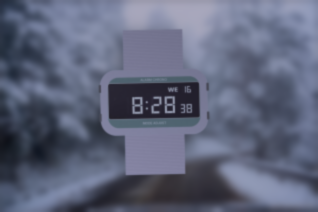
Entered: **8:28**
